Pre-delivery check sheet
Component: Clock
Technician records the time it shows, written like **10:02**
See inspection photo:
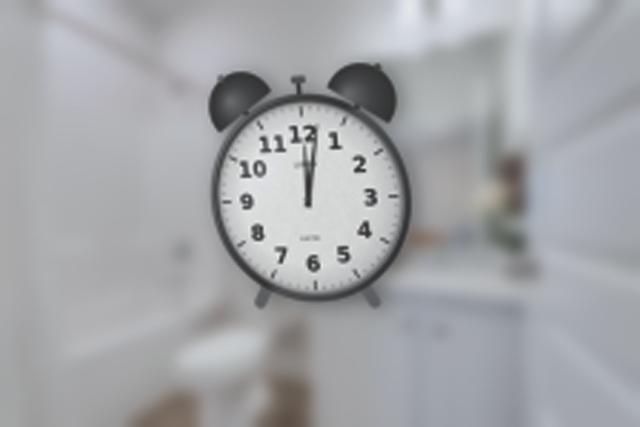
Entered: **12:02**
